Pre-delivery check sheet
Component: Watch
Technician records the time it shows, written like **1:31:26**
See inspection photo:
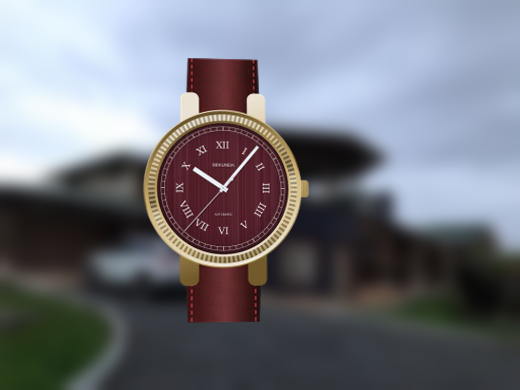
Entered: **10:06:37**
